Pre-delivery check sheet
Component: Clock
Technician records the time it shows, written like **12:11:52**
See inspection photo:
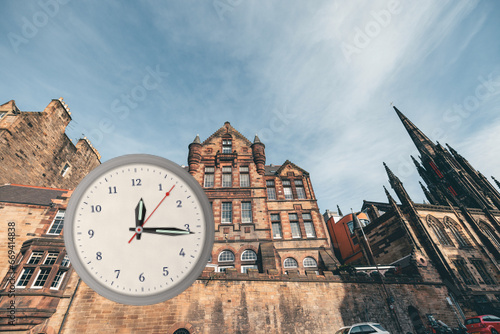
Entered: **12:16:07**
